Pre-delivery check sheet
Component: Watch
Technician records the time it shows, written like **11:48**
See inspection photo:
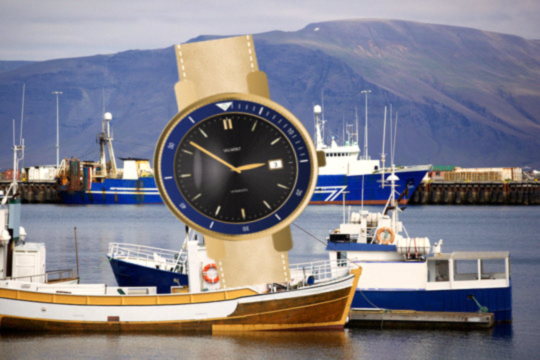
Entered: **2:52**
